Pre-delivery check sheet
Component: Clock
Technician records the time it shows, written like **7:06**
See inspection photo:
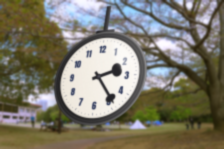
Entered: **2:24**
